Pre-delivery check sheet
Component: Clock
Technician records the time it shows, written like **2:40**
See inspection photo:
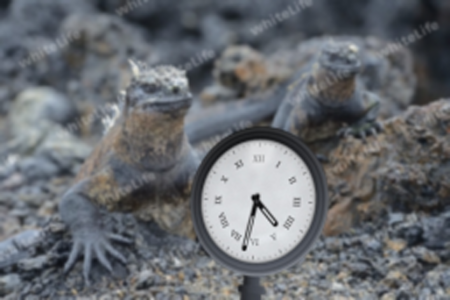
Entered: **4:32**
